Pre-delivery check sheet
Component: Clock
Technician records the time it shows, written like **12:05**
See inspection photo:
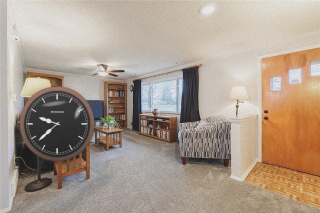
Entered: **9:38**
